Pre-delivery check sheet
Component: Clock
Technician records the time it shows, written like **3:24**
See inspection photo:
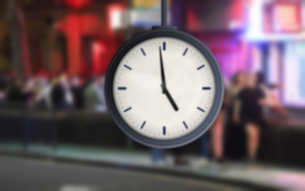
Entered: **4:59**
